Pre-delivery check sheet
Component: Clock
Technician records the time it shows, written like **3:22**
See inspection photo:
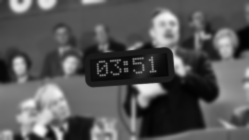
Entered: **3:51**
